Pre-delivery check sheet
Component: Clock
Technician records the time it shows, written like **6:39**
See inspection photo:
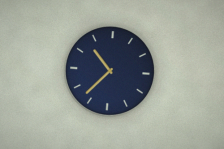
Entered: **10:37**
